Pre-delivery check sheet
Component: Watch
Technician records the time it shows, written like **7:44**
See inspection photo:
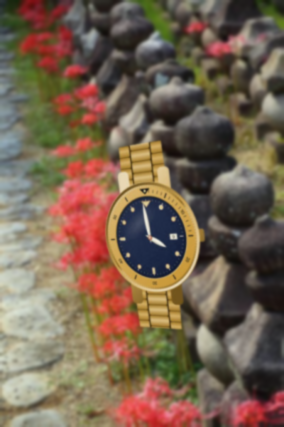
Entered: **3:59**
